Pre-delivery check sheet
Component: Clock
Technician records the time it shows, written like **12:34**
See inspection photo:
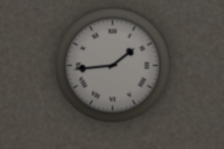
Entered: **1:44**
